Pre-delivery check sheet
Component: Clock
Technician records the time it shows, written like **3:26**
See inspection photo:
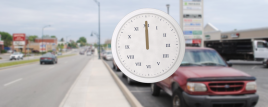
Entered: **12:00**
